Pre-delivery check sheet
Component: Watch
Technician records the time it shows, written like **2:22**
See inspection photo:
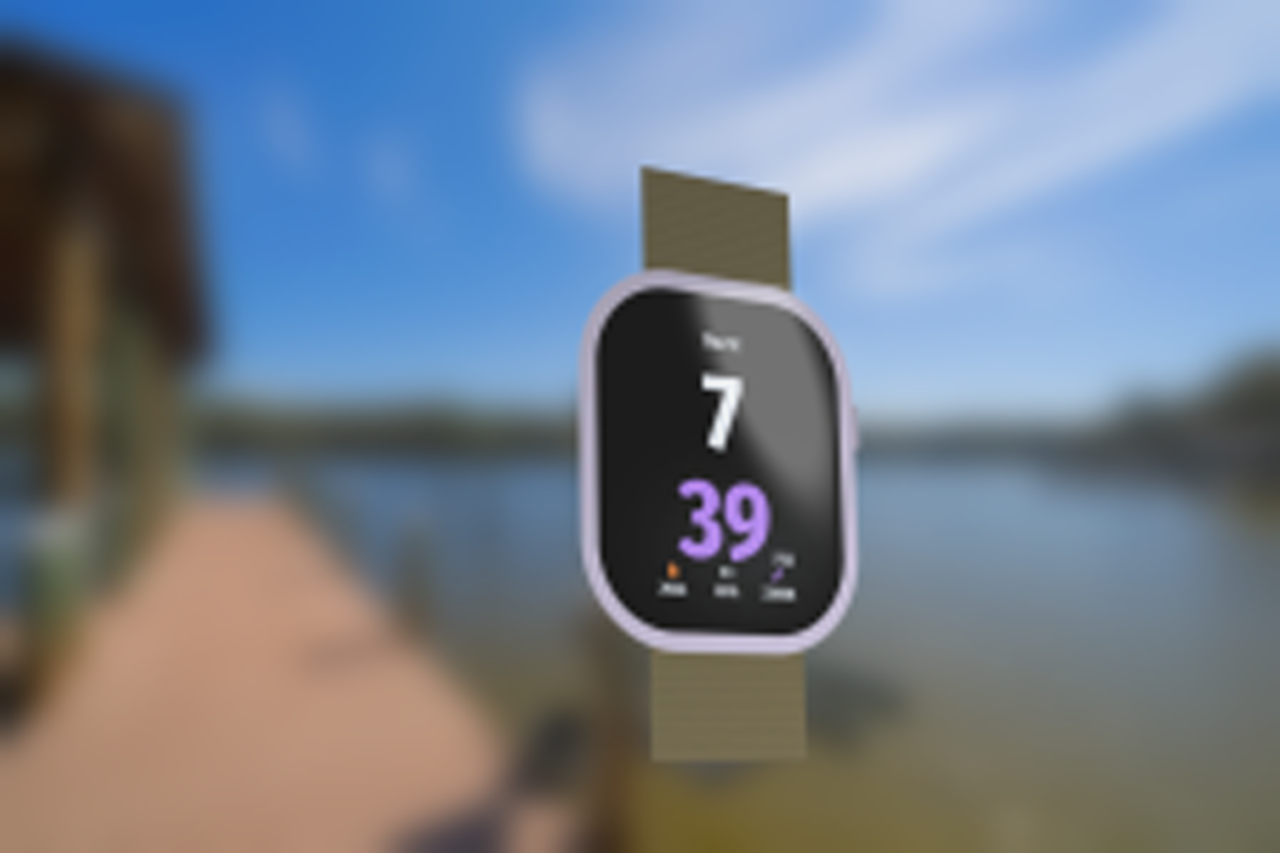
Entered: **7:39**
